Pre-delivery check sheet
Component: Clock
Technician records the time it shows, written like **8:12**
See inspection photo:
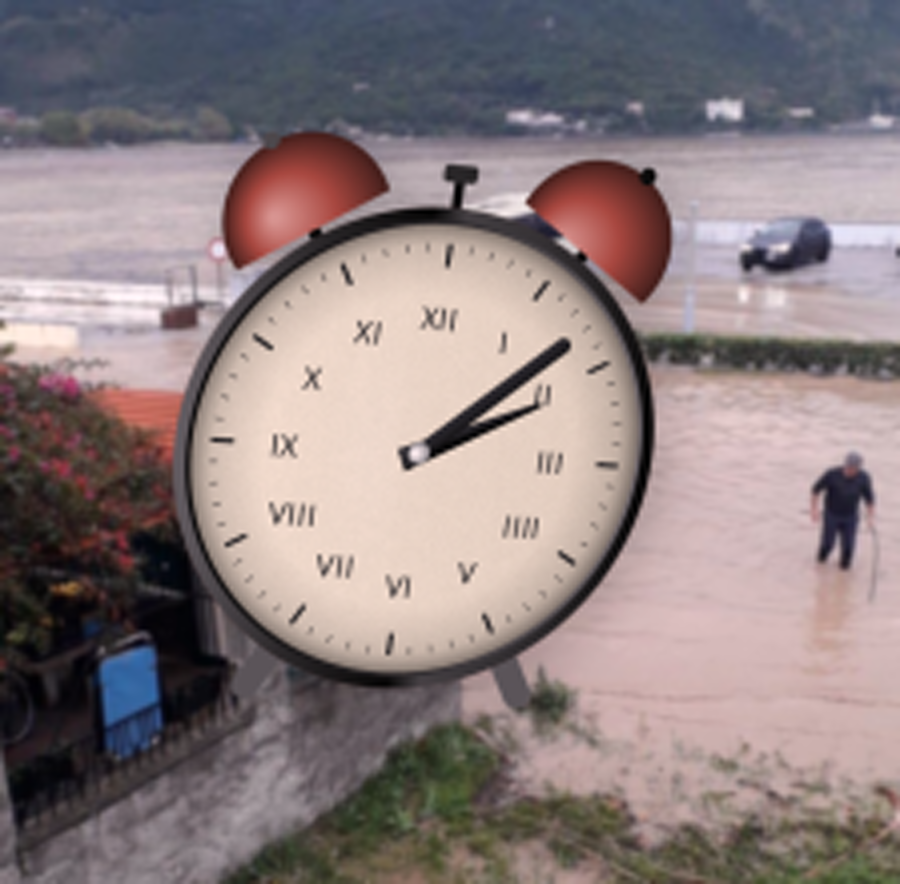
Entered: **2:08**
